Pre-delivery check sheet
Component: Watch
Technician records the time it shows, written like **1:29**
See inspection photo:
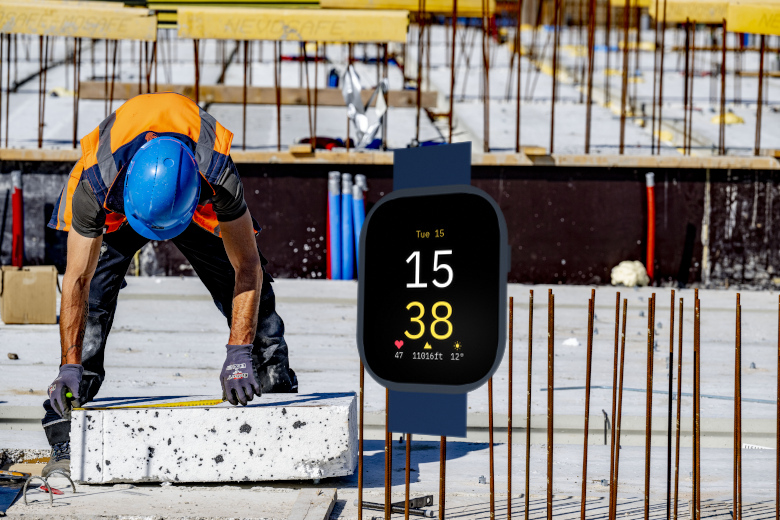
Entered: **15:38**
